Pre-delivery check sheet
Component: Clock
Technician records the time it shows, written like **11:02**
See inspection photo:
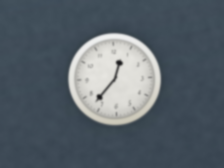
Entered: **12:37**
